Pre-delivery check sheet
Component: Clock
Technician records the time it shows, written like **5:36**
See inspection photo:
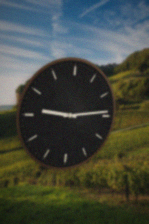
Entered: **9:14**
